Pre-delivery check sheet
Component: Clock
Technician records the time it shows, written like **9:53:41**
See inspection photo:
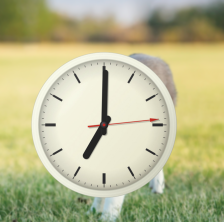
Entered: **7:00:14**
